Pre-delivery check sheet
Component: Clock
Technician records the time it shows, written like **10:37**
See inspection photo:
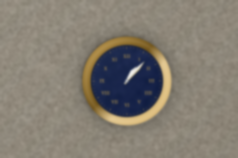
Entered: **1:07**
